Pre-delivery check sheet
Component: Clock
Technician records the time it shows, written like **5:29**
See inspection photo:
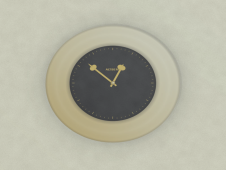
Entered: **12:52**
